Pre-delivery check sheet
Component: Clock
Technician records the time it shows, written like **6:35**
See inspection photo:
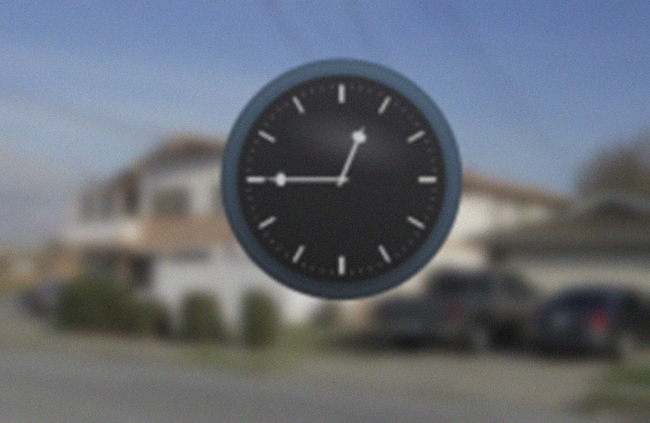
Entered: **12:45**
